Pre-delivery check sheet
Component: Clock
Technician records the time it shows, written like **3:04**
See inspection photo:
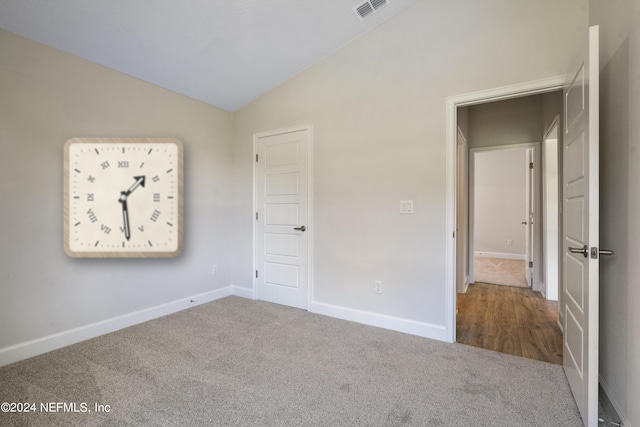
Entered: **1:29**
